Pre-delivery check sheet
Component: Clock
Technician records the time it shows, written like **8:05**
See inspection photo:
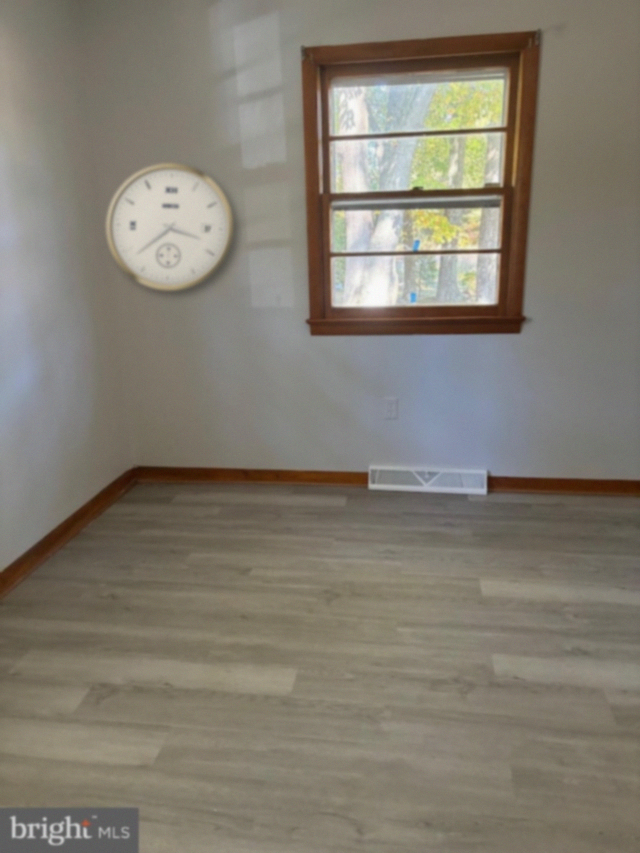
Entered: **3:38**
